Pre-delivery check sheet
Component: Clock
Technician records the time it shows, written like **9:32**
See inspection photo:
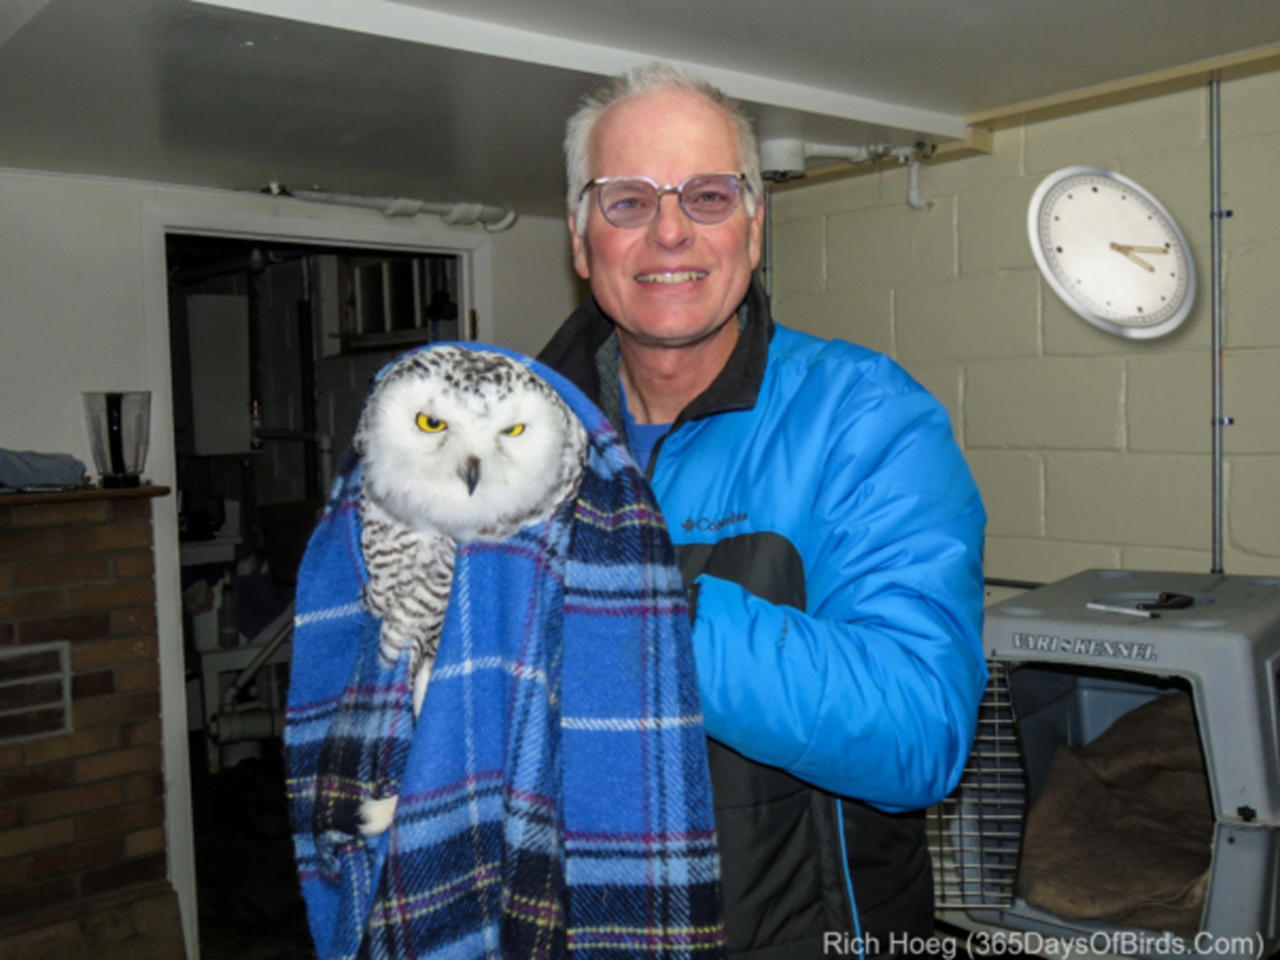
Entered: **4:16**
